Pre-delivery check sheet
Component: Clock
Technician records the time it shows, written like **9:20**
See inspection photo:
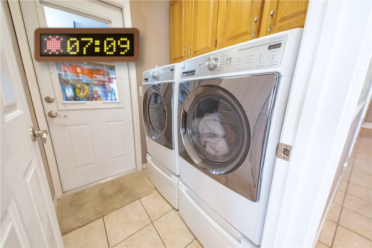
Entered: **7:09**
